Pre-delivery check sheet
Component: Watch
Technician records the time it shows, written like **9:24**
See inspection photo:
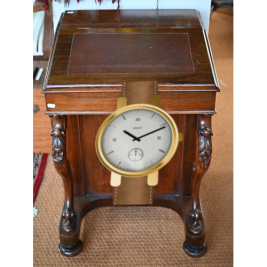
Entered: **10:11**
